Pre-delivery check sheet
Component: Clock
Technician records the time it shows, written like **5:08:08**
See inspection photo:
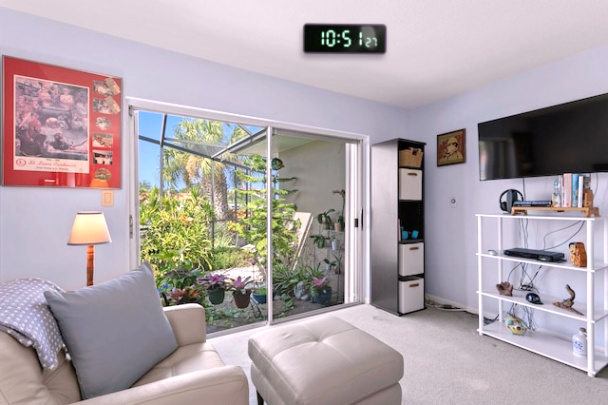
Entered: **10:51:27**
